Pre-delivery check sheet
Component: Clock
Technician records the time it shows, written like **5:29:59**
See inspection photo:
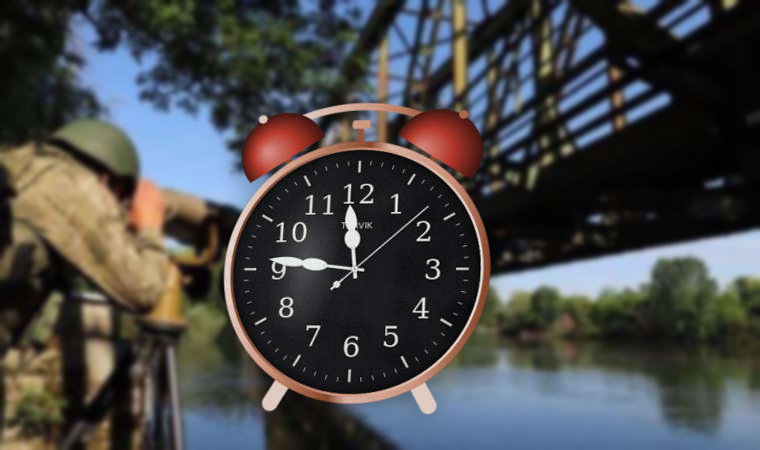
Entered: **11:46:08**
